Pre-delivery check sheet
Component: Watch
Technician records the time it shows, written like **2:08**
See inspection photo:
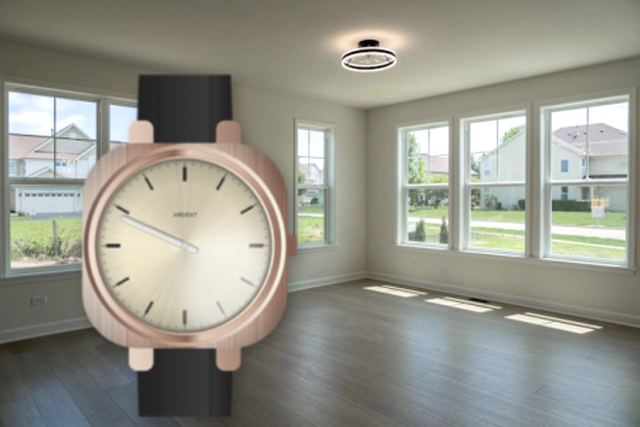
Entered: **9:49**
